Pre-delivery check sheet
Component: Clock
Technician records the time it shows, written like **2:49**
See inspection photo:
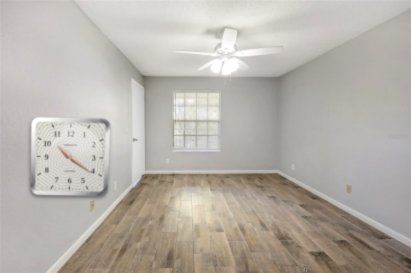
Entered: **10:21**
